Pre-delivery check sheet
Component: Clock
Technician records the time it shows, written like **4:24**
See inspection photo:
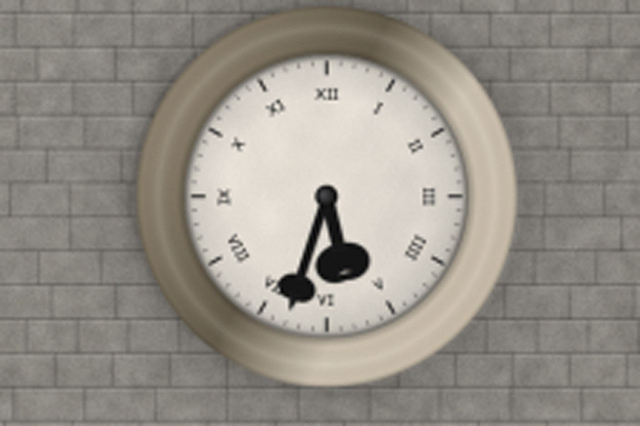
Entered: **5:33**
